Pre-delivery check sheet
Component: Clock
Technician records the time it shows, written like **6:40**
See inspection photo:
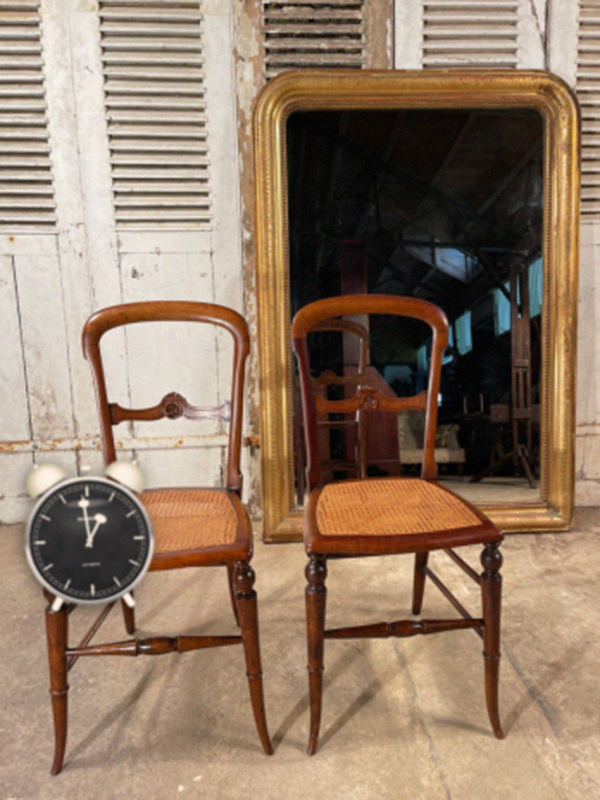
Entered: **12:59**
